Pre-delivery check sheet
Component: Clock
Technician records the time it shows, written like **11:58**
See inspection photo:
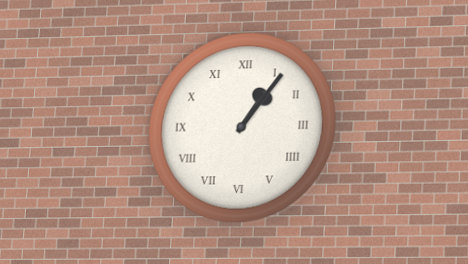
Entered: **1:06**
